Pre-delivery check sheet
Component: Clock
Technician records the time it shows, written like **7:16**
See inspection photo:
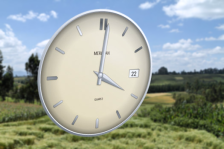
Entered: **4:01**
